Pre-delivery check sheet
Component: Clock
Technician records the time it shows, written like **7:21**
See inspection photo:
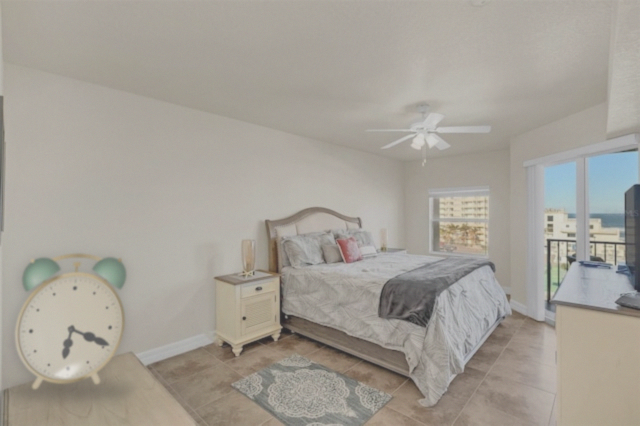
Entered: **6:19**
